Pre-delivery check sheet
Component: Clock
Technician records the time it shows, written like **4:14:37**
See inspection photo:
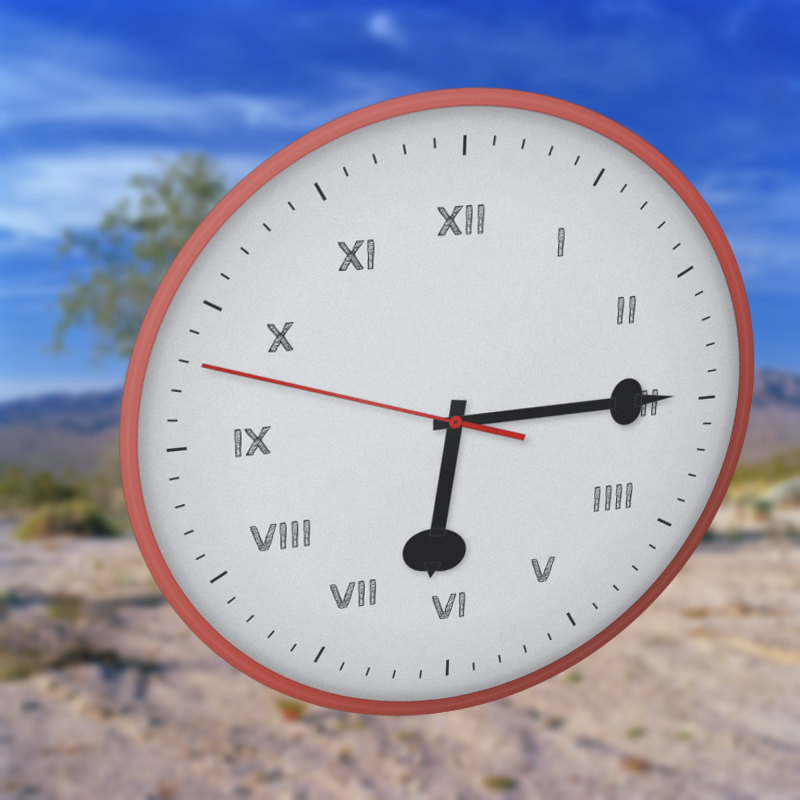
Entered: **6:14:48**
